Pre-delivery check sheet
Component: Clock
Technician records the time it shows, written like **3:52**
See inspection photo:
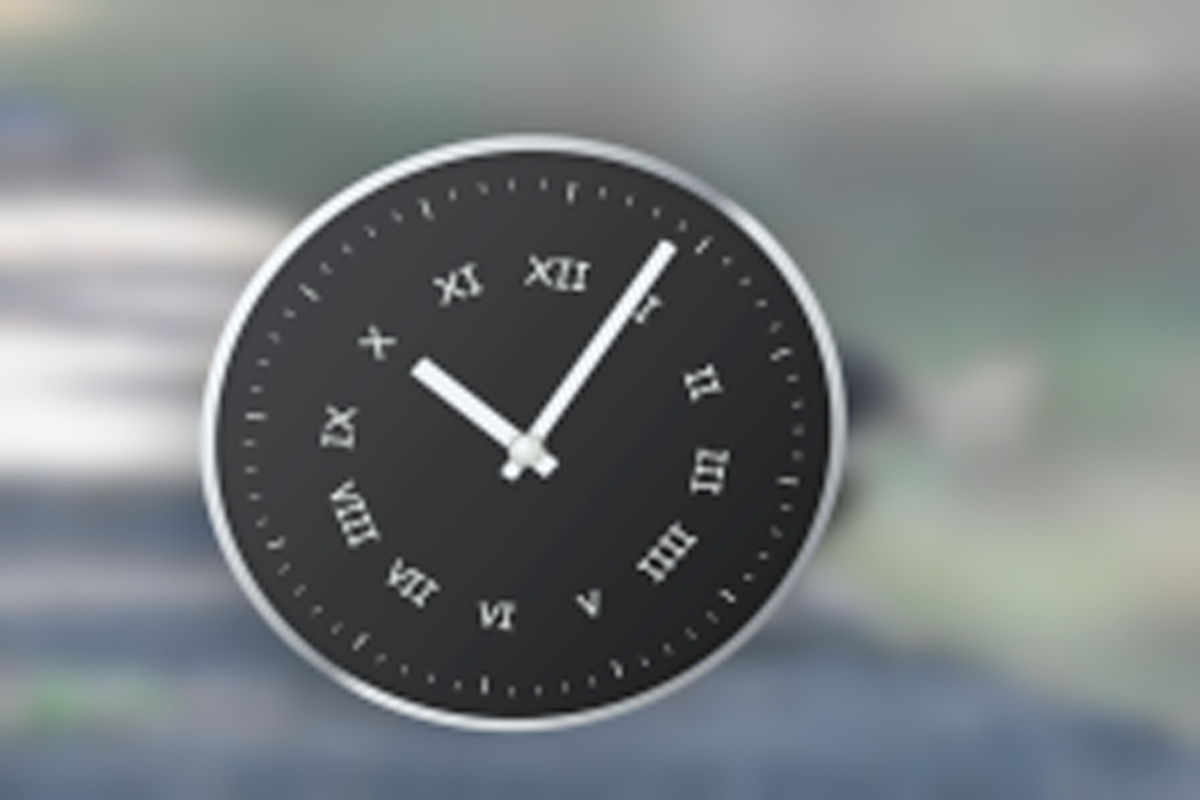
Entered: **10:04**
